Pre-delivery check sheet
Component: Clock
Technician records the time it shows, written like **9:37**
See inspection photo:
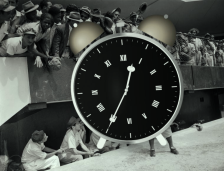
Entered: **12:35**
